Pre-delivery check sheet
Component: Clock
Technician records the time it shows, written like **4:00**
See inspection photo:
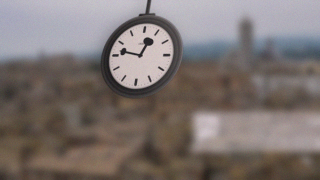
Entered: **12:47**
